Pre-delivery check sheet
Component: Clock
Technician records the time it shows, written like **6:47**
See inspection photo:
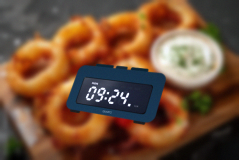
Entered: **9:24**
